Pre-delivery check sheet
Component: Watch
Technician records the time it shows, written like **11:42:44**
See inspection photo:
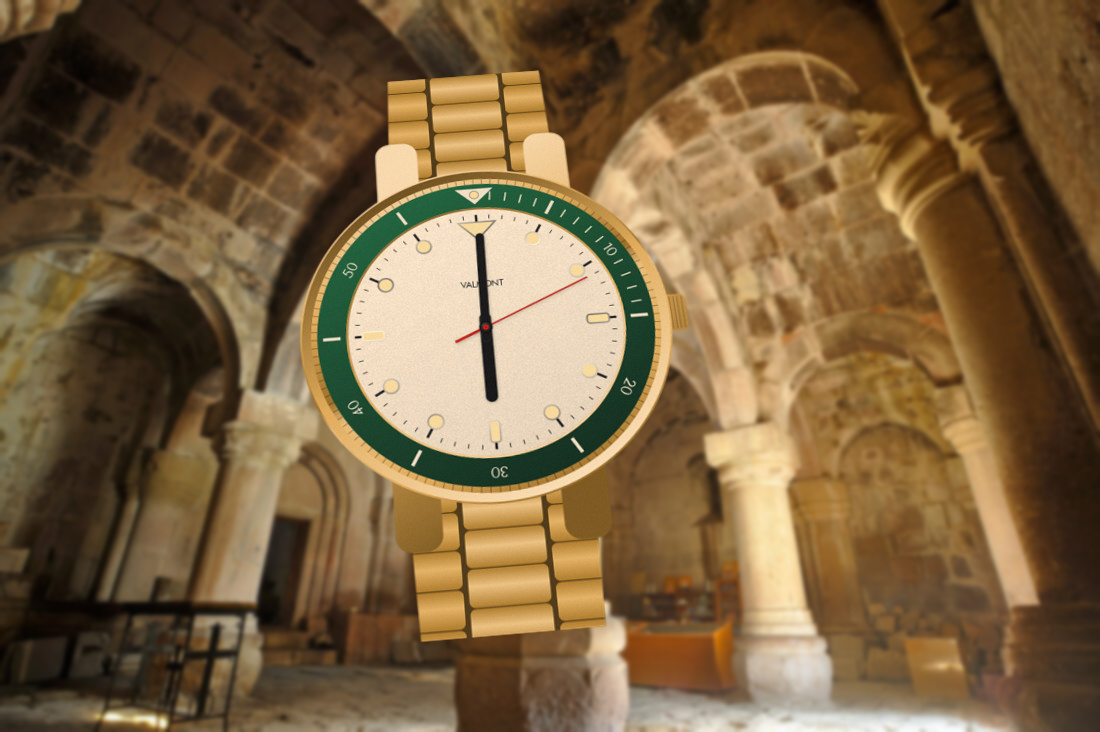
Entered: **6:00:11**
